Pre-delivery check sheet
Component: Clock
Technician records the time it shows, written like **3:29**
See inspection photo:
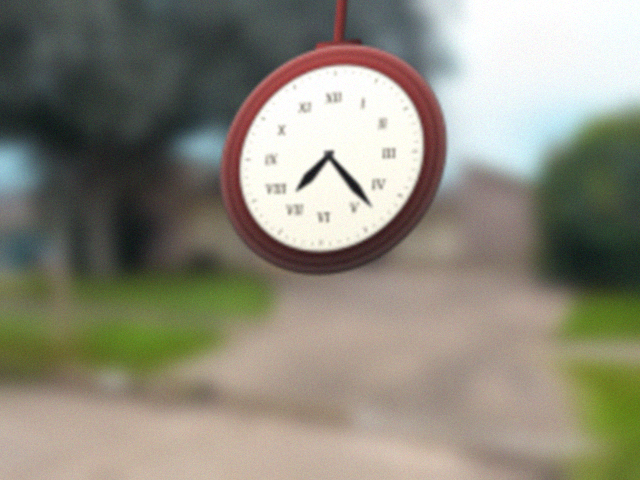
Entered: **7:23**
